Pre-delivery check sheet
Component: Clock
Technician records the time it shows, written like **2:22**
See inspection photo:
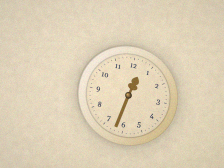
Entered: **12:32**
